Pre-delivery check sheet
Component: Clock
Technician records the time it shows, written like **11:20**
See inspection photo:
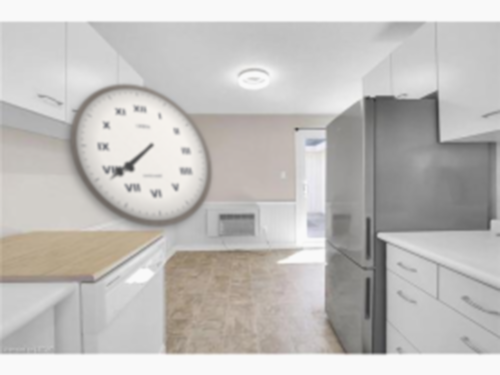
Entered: **7:39**
